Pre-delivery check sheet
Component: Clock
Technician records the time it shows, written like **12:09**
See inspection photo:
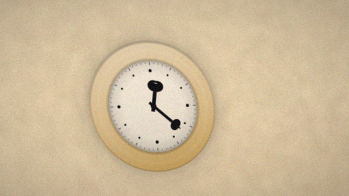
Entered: **12:22**
